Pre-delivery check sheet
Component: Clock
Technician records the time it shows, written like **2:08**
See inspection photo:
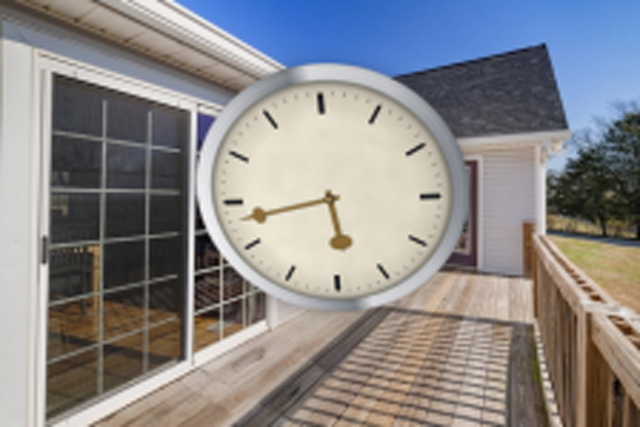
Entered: **5:43**
